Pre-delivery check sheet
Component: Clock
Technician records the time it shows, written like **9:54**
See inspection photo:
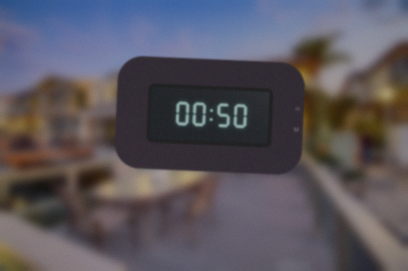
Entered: **0:50**
